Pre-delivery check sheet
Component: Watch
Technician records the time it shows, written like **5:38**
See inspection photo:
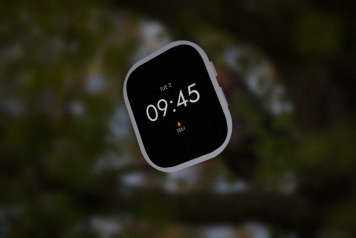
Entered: **9:45**
